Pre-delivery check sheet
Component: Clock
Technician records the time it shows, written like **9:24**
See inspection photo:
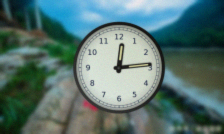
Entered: **12:14**
